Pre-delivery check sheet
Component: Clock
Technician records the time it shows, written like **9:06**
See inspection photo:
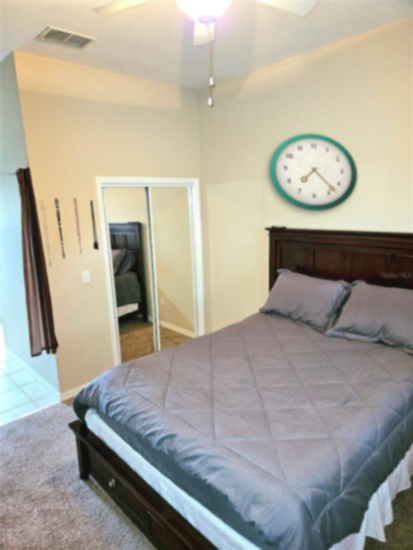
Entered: **7:23**
